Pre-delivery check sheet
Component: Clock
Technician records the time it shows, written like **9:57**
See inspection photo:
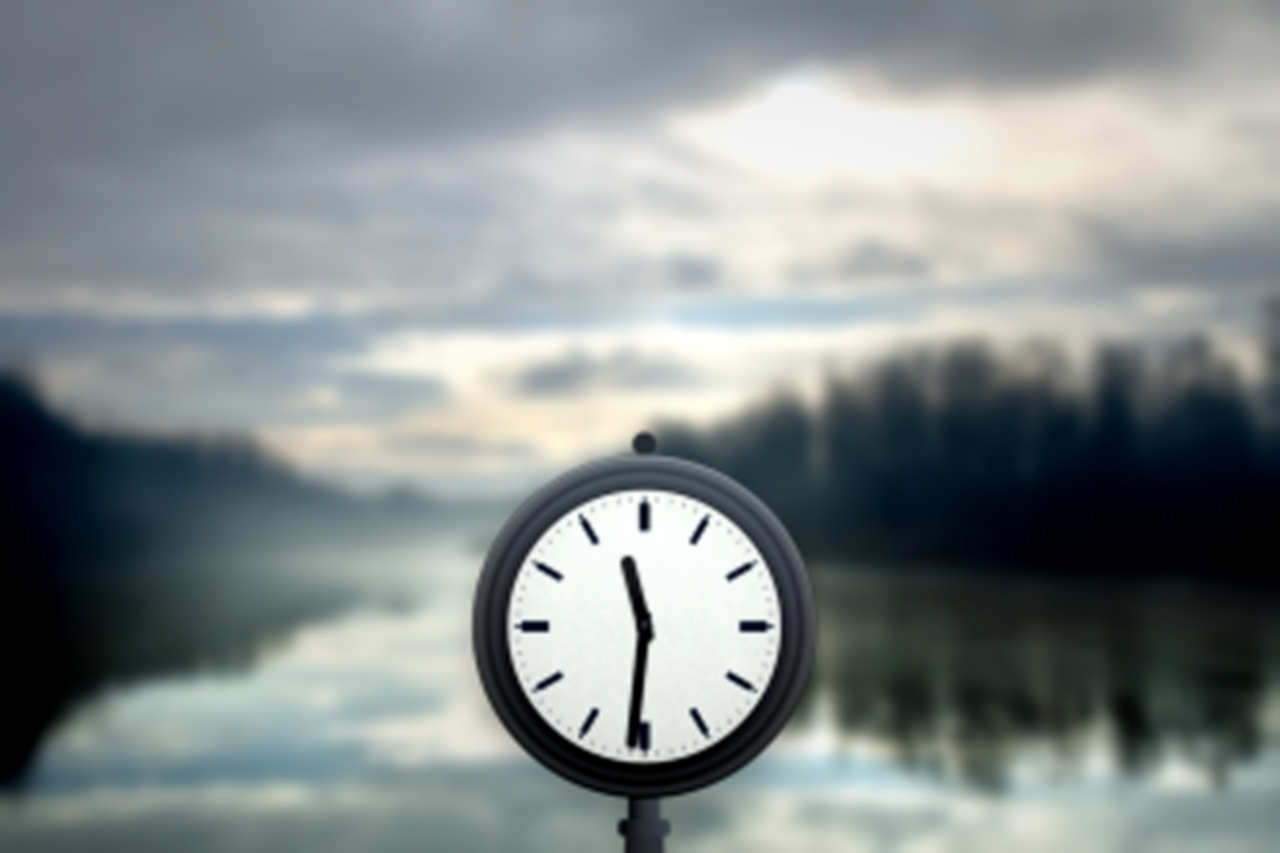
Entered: **11:31**
